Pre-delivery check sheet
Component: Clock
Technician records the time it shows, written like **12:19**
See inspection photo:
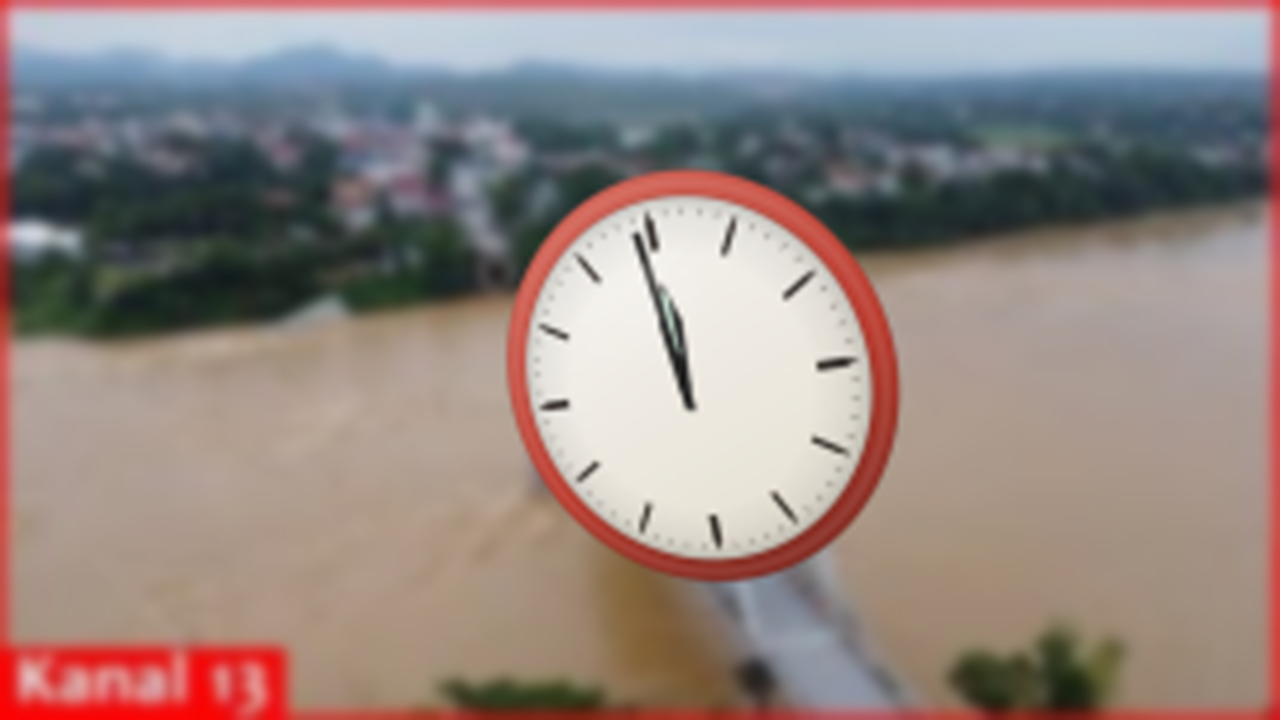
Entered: **11:59**
